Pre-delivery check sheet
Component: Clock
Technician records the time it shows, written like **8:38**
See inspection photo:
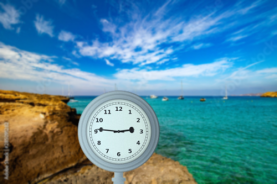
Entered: **2:46**
